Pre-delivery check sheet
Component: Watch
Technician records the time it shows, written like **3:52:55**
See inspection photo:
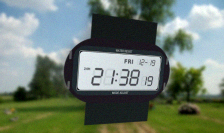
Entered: **21:38:19**
